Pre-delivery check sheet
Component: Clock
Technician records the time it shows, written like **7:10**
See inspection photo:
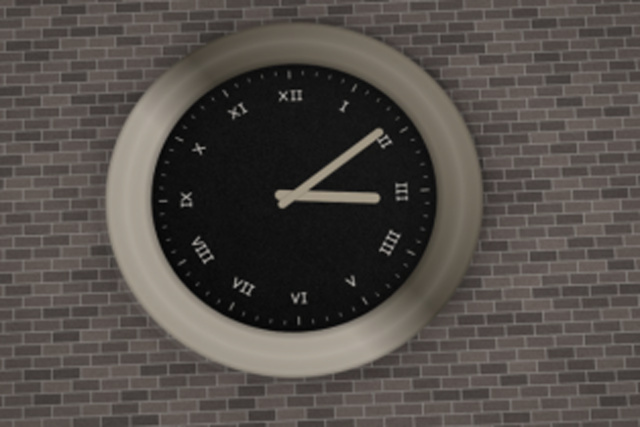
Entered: **3:09**
